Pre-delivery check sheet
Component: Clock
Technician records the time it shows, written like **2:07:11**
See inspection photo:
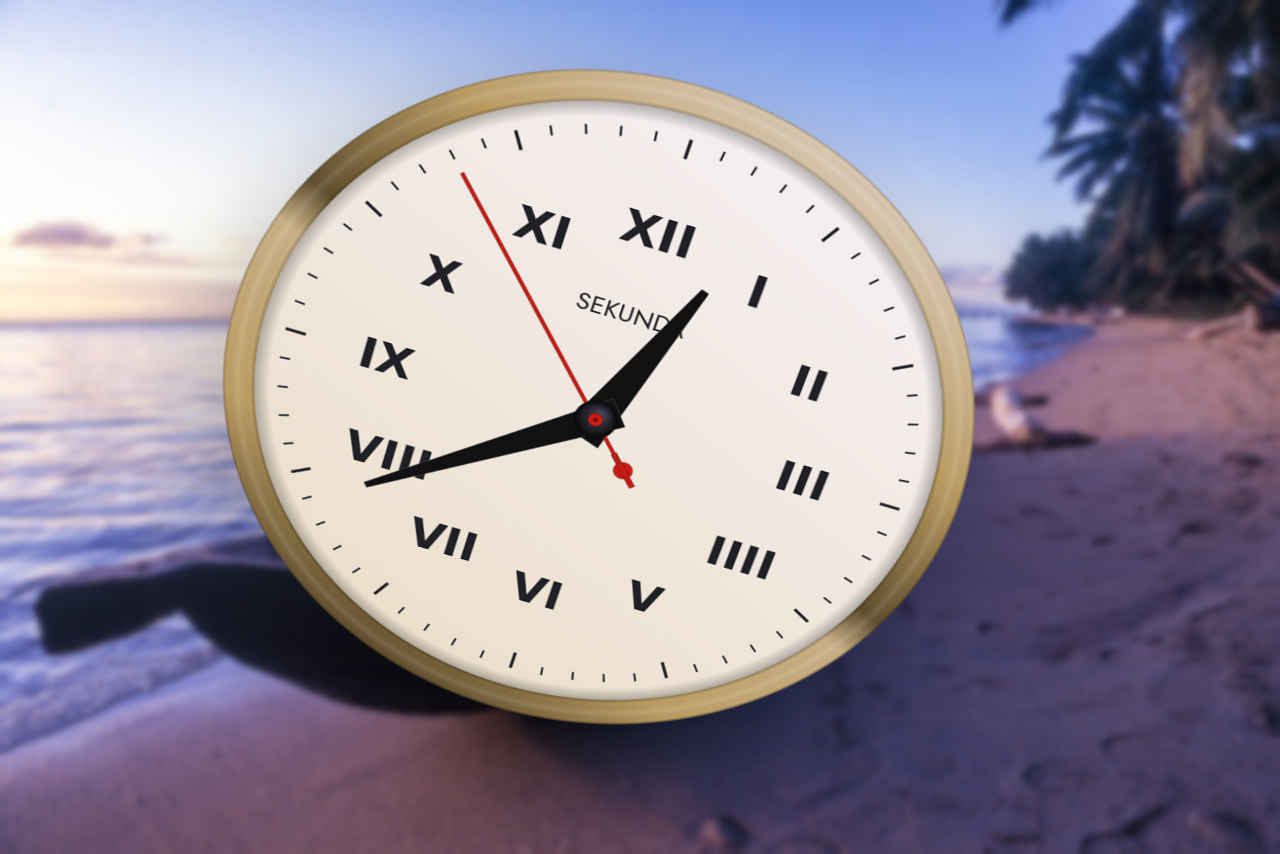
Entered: **12:38:53**
